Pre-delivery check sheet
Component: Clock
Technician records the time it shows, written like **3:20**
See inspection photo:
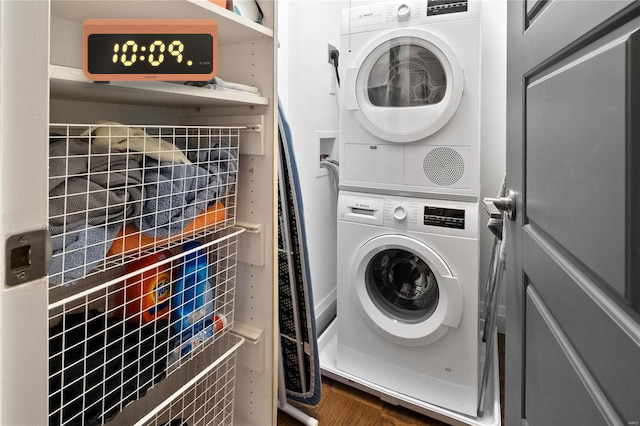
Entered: **10:09**
